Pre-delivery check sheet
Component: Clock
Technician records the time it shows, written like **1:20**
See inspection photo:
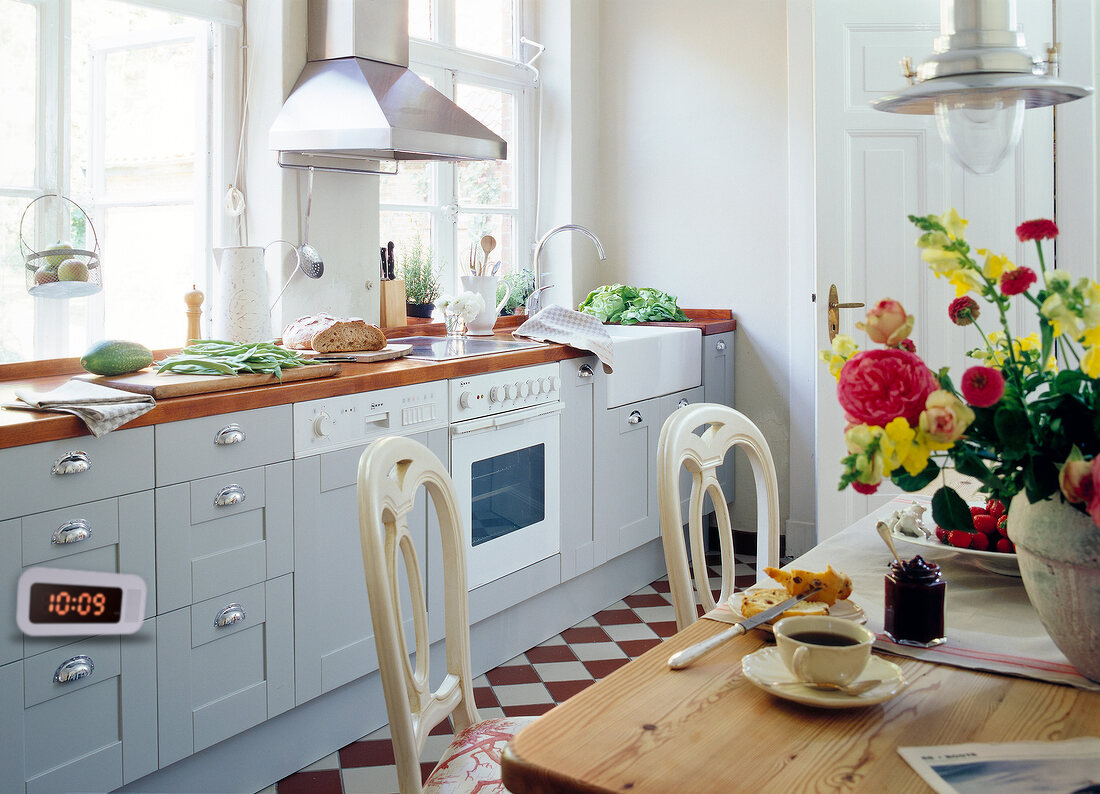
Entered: **10:09**
